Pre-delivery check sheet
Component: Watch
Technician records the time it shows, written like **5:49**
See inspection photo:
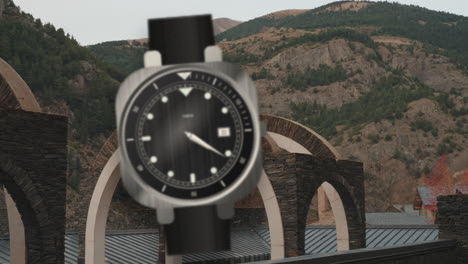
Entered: **4:21**
